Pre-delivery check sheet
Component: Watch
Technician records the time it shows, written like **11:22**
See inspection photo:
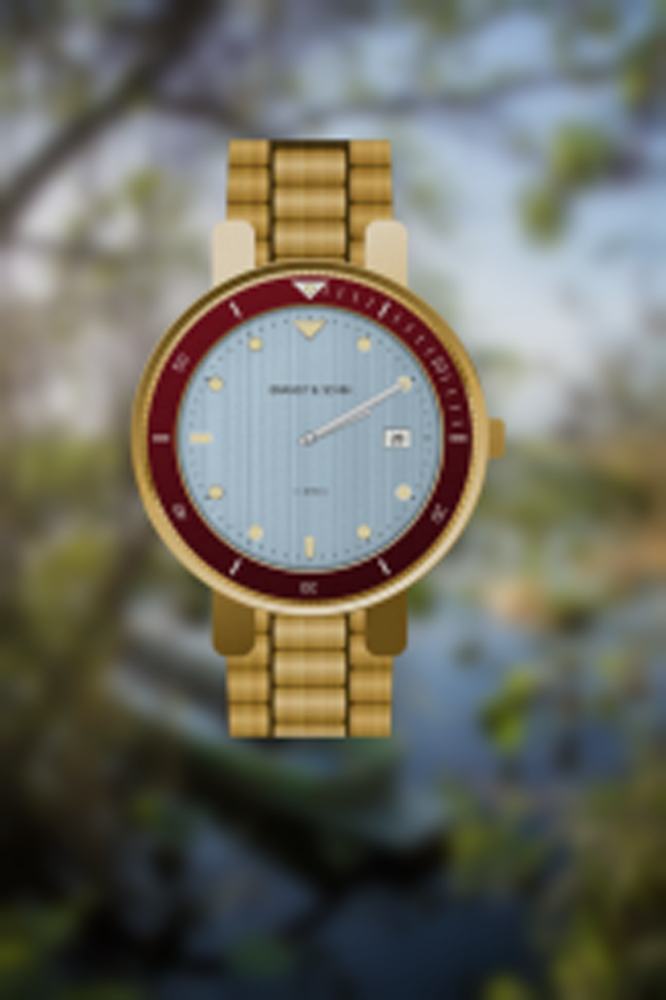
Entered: **2:10**
